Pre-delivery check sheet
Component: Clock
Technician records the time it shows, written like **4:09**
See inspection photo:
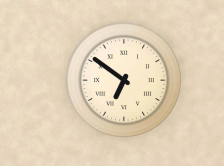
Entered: **6:51**
